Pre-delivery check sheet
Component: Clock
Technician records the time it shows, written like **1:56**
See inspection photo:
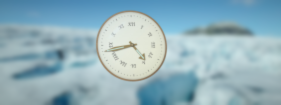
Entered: **4:43**
